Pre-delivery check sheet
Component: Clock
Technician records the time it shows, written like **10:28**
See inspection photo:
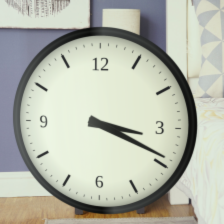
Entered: **3:19**
